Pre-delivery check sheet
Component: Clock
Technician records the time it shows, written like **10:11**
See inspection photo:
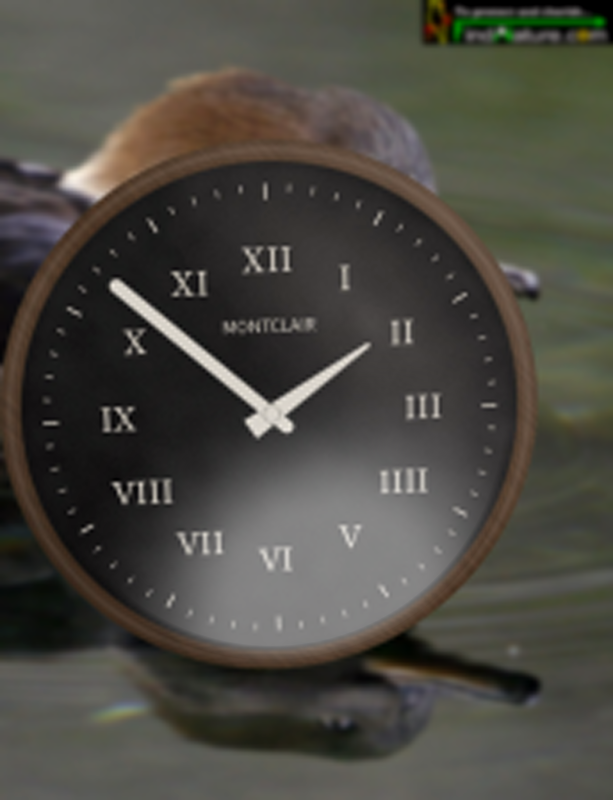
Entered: **1:52**
